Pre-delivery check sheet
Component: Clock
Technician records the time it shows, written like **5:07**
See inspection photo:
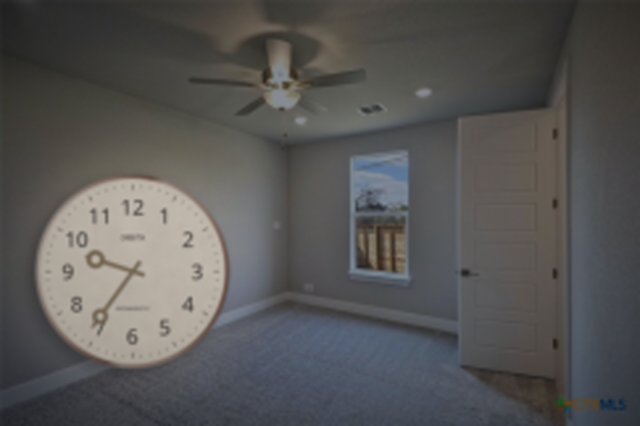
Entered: **9:36**
